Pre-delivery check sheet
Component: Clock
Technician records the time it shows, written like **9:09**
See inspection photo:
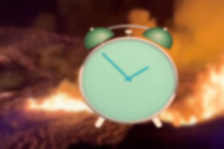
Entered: **1:53**
